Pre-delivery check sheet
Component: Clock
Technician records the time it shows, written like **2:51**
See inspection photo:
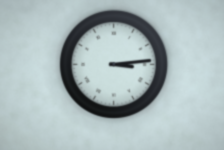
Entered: **3:14**
